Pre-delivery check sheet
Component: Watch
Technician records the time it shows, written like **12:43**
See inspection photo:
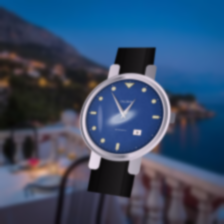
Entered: **12:54**
